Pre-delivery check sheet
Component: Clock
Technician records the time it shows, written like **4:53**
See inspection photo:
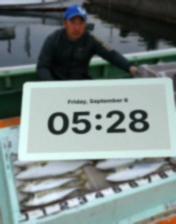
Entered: **5:28**
